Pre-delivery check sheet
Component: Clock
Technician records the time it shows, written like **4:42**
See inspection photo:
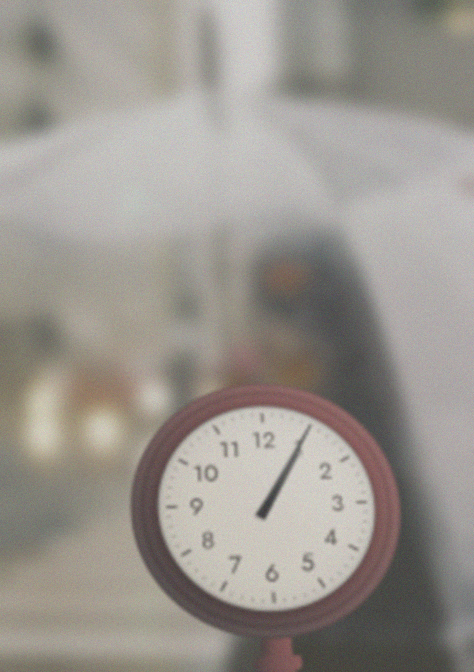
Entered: **1:05**
